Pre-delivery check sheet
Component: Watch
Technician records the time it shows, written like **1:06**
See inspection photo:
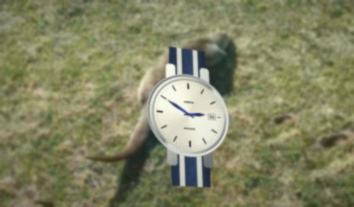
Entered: **2:50**
